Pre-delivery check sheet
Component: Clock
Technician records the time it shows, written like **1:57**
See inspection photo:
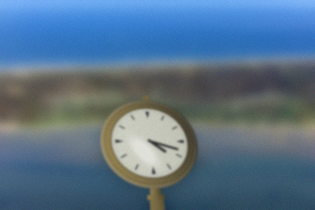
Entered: **4:18**
